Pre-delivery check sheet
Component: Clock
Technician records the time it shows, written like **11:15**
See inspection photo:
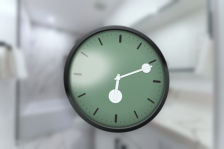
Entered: **6:11**
